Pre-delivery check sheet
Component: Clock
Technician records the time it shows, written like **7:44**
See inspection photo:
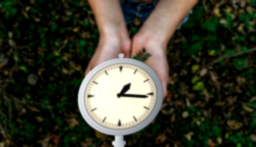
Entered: **1:16**
